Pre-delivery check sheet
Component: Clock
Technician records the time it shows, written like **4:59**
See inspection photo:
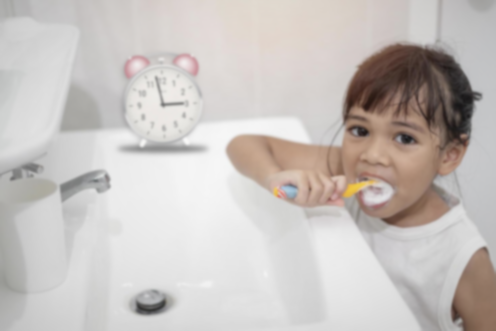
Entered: **2:58**
